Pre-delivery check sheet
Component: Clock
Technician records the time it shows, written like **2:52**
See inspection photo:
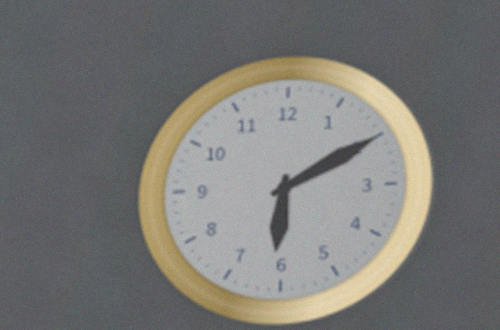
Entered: **6:10**
